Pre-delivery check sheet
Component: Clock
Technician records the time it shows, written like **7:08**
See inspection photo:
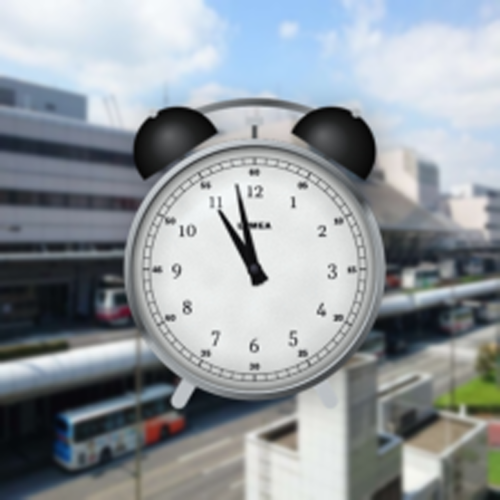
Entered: **10:58**
